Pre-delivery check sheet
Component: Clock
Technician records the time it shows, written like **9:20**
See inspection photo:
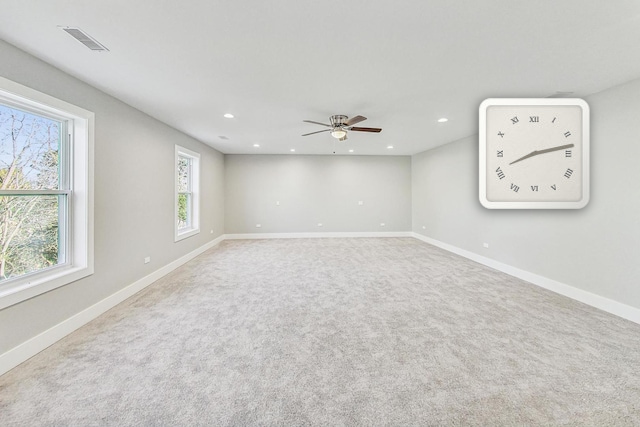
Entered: **8:13**
